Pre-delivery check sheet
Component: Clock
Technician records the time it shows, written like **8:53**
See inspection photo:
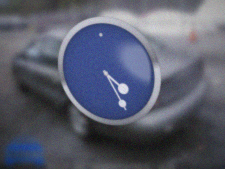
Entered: **4:26**
